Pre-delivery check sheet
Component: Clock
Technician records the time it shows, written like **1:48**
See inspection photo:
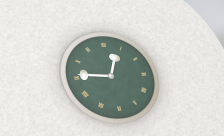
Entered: **12:46**
